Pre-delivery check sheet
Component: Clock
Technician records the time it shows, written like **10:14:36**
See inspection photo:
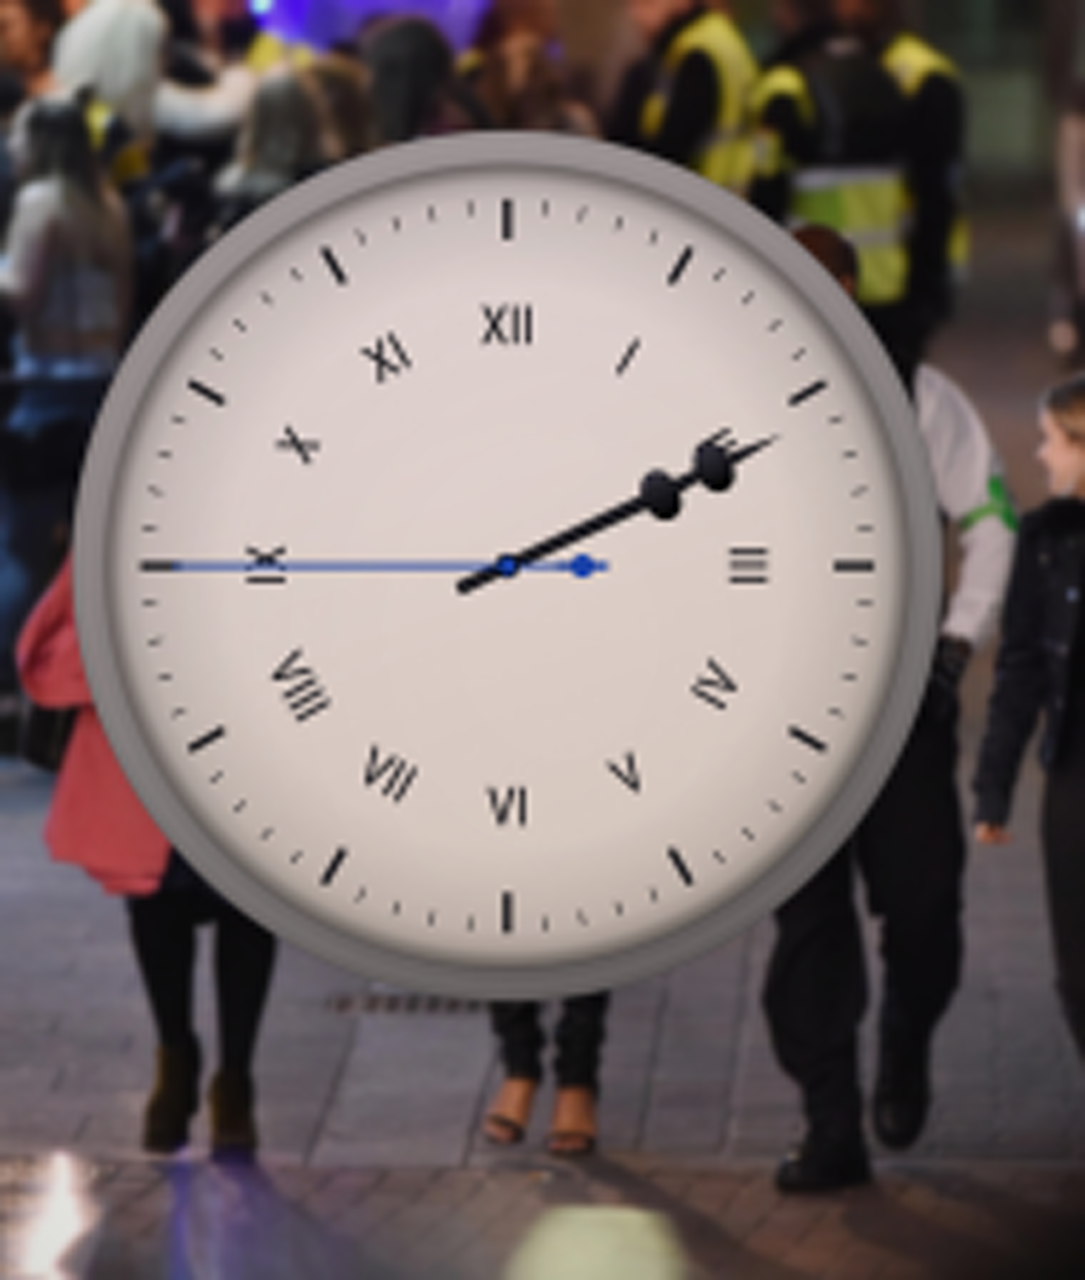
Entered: **2:10:45**
